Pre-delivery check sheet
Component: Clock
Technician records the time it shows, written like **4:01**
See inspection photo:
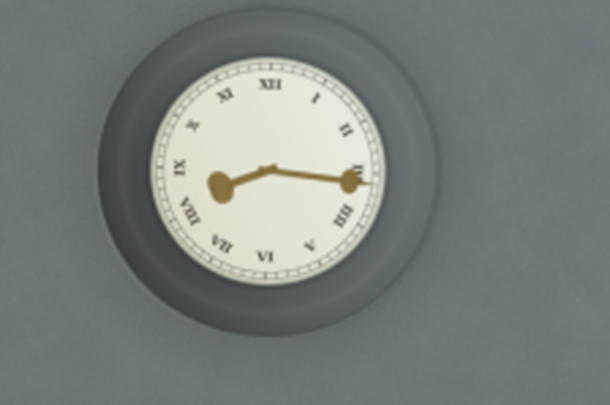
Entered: **8:16**
